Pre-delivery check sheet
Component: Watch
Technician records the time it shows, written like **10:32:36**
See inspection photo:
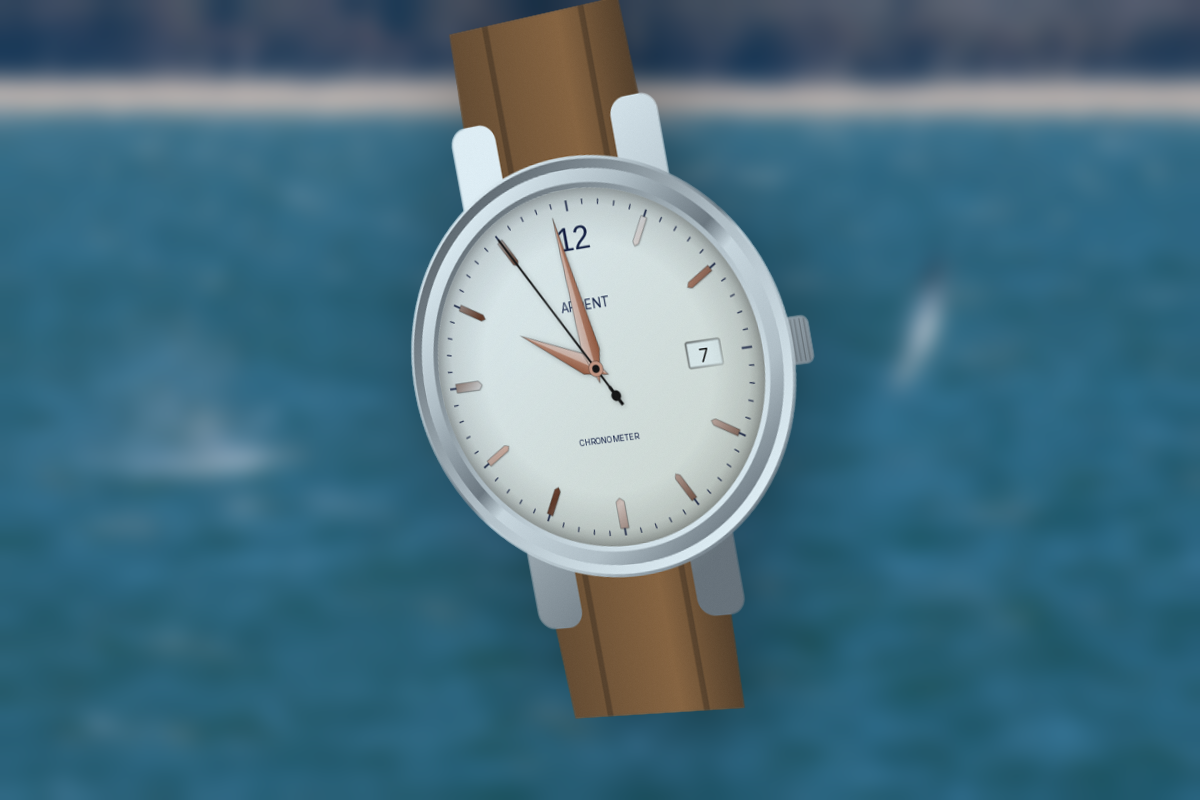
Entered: **9:58:55**
